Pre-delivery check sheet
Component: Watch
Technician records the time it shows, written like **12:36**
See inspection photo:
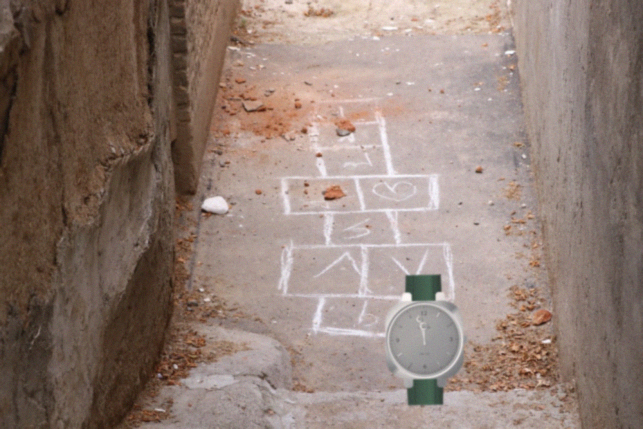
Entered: **11:58**
